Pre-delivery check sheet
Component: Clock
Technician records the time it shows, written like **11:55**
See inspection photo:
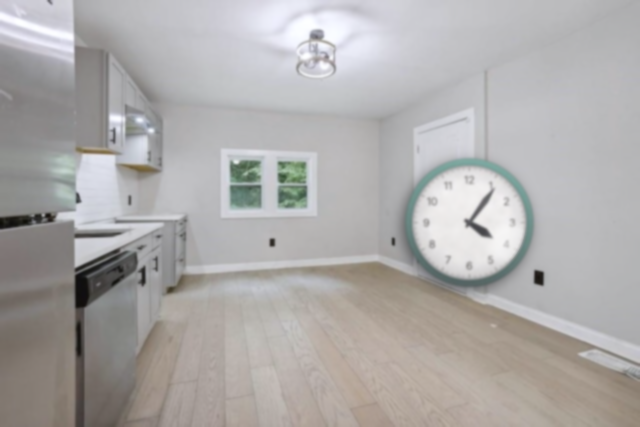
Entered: **4:06**
